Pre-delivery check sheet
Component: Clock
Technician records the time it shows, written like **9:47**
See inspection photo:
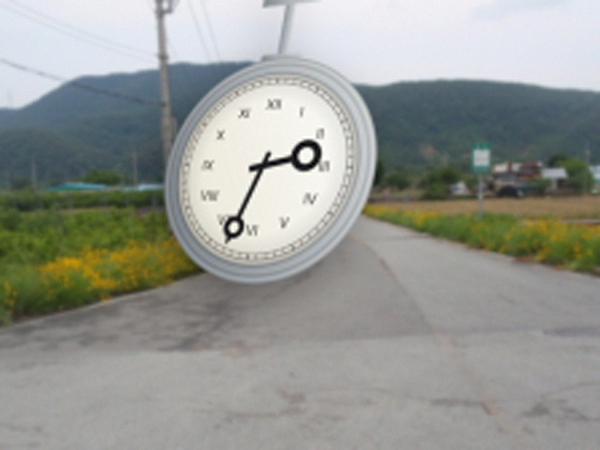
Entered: **2:33**
